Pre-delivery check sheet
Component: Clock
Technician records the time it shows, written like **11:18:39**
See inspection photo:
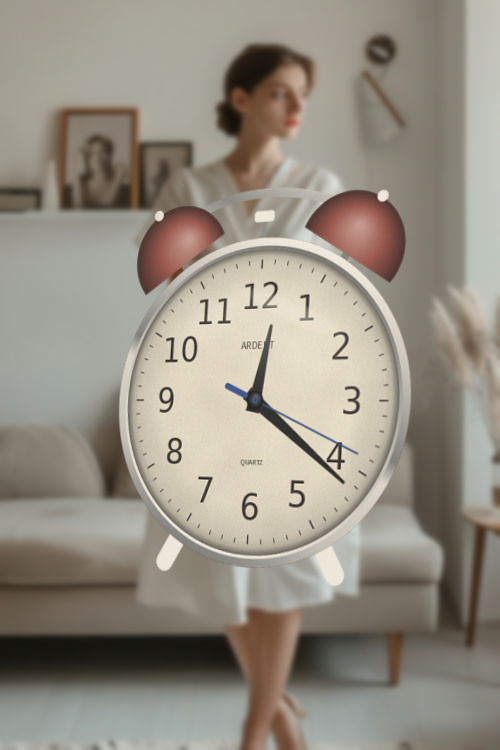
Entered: **12:21:19**
